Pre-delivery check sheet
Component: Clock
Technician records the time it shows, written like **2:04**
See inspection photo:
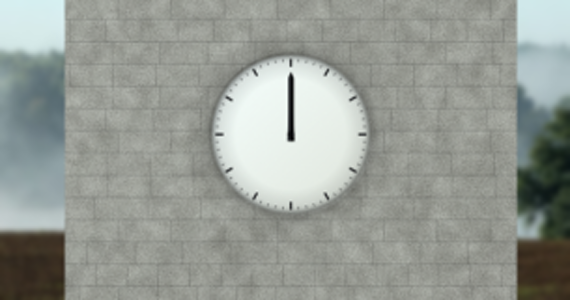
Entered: **12:00**
